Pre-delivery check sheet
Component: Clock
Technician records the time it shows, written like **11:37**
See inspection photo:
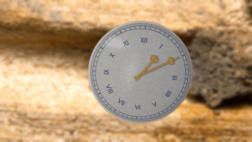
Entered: **1:10**
